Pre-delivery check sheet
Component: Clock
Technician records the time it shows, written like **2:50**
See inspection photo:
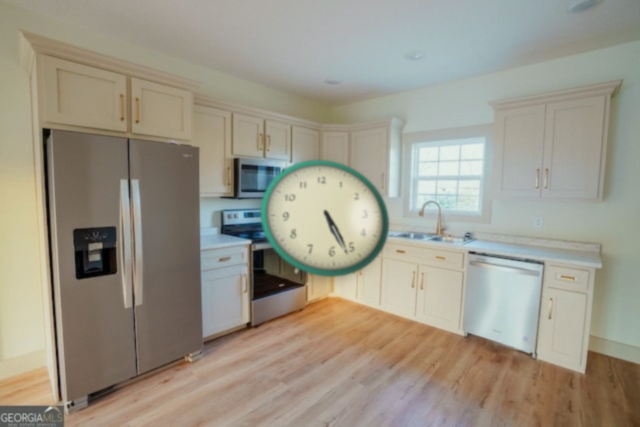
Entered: **5:27**
